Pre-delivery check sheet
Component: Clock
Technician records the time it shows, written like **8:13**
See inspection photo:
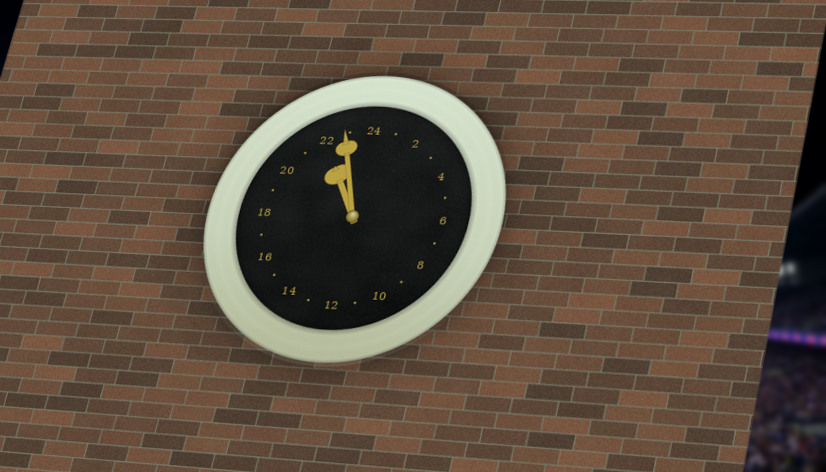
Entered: **21:57**
